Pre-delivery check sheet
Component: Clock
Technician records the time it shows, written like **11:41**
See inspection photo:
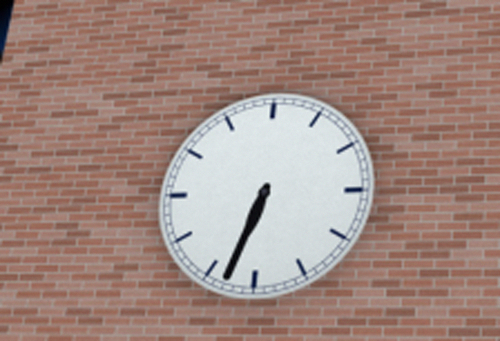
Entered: **6:33**
